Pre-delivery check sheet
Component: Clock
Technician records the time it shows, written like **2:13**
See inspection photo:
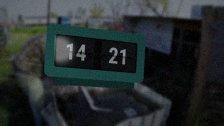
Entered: **14:21**
